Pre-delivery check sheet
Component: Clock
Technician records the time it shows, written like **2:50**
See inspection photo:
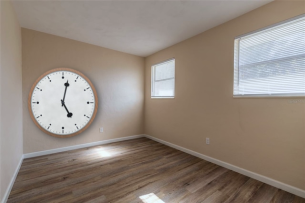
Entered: **5:02**
